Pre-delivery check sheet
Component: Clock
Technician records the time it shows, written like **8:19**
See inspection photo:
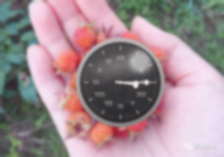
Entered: **3:15**
